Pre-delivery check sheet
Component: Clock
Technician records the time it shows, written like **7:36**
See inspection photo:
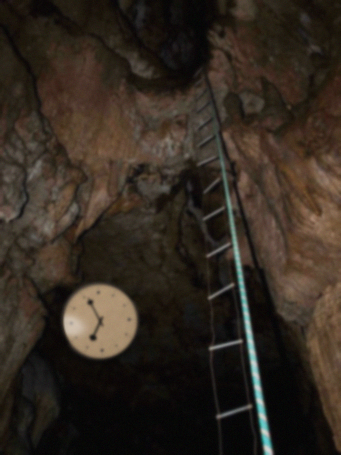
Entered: **6:56**
